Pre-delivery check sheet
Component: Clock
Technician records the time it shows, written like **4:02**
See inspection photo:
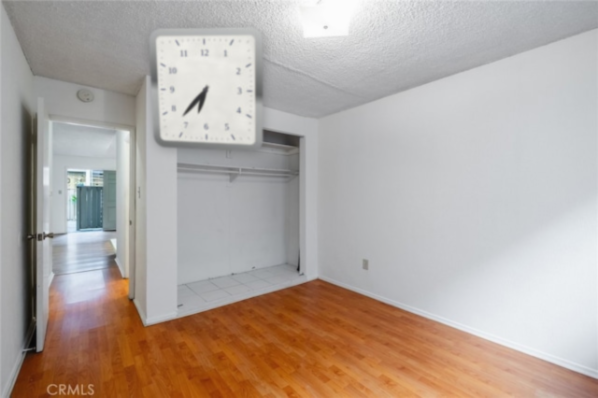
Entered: **6:37**
